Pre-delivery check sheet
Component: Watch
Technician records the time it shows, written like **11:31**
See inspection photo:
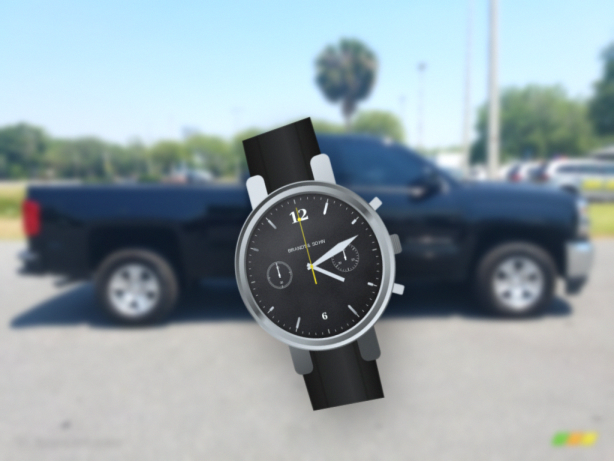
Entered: **4:12**
